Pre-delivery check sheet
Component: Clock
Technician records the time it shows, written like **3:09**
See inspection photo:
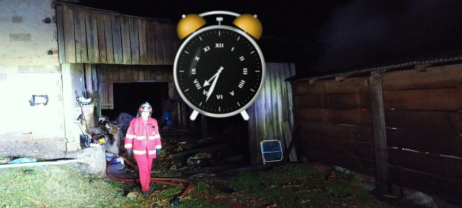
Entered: **7:34**
